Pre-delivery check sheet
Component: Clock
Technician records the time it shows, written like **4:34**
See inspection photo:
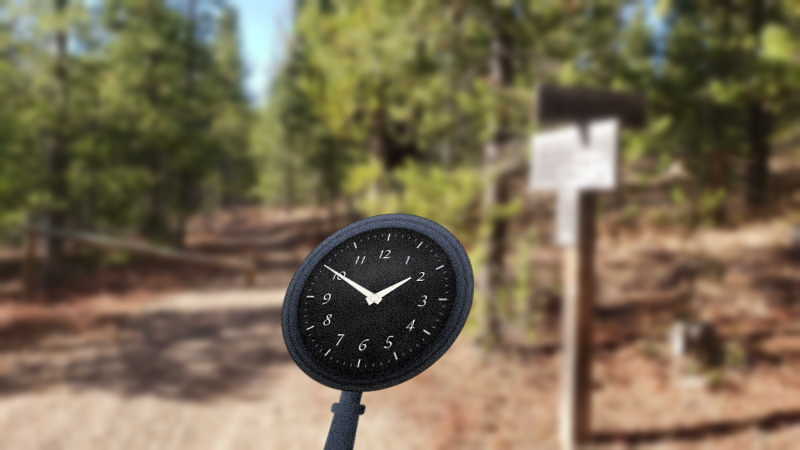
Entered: **1:50**
